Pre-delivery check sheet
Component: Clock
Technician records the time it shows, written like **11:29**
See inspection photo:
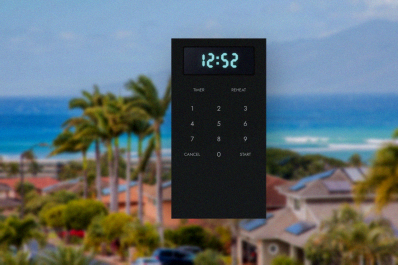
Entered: **12:52**
